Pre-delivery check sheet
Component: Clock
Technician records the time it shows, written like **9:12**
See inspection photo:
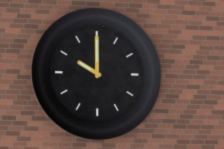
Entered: **10:00**
